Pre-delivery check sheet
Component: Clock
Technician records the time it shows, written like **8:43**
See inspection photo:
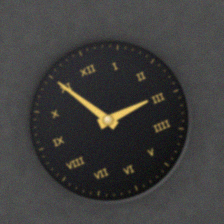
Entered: **2:55**
